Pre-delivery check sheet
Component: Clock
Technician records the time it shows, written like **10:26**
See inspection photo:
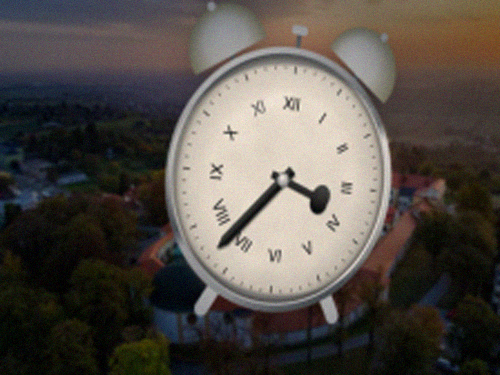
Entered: **3:37**
